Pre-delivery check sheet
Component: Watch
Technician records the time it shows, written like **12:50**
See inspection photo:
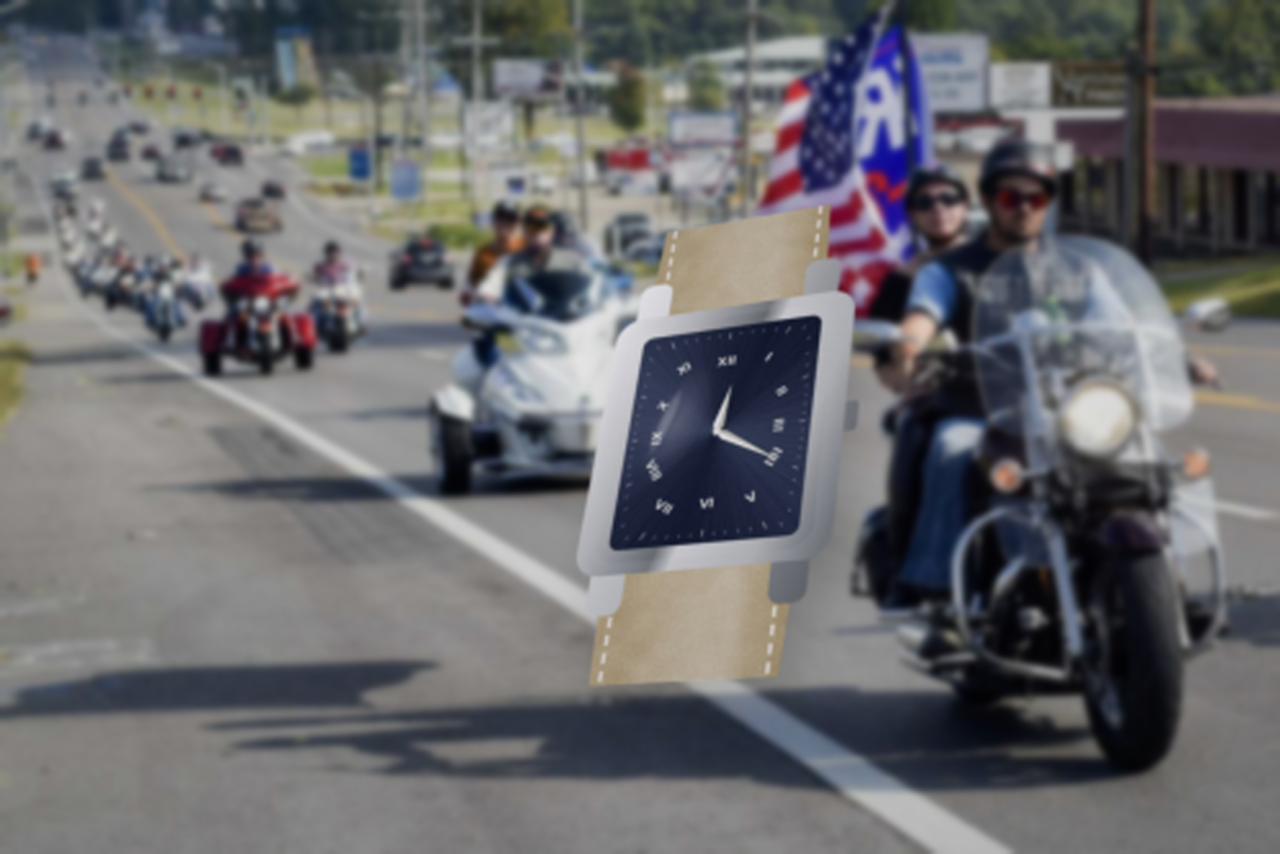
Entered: **12:20**
